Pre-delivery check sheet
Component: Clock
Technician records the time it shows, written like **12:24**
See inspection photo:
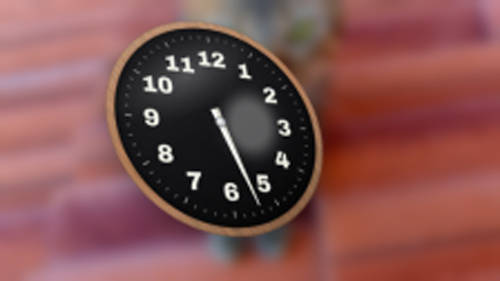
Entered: **5:27**
